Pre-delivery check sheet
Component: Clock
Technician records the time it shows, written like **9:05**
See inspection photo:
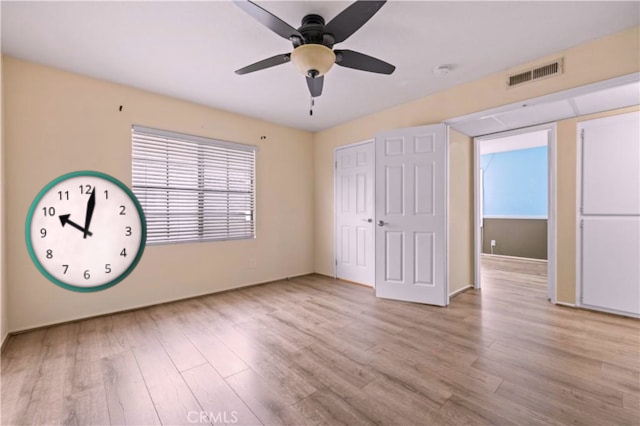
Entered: **10:02**
